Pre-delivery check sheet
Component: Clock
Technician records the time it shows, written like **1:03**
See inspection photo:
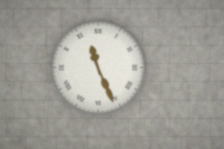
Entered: **11:26**
